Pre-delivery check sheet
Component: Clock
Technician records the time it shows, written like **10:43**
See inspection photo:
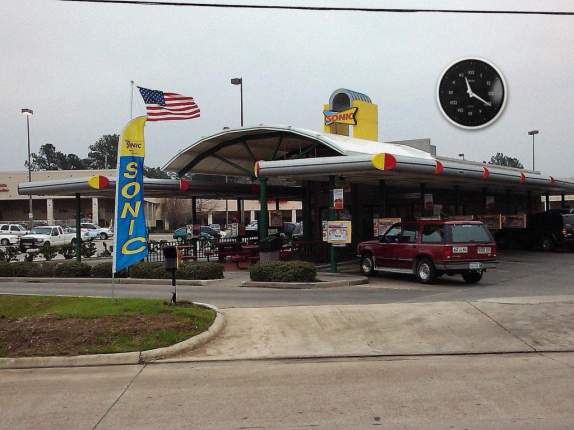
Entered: **11:20**
